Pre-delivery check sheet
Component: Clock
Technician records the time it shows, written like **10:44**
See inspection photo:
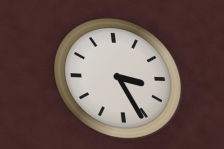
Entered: **3:26**
